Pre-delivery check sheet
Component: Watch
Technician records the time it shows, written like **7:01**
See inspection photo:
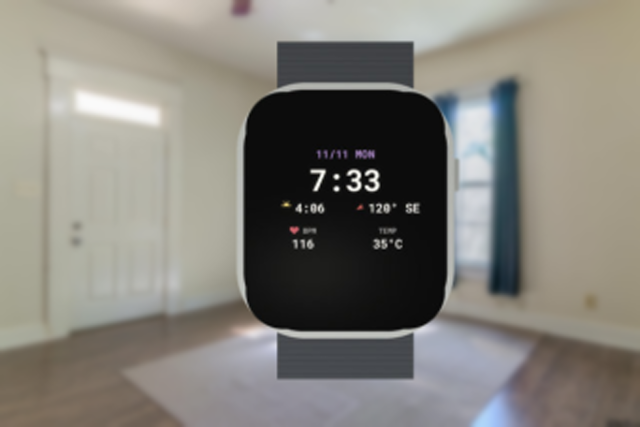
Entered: **7:33**
